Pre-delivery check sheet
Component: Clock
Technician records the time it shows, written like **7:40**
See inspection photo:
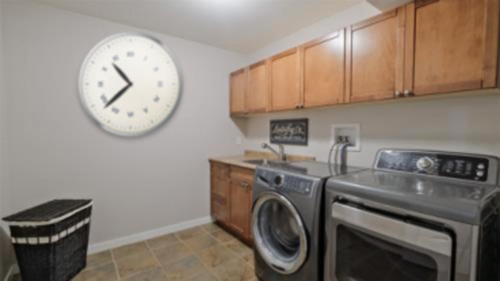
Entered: **10:38**
